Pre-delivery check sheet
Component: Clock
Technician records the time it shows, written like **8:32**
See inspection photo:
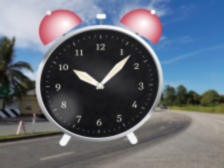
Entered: **10:07**
